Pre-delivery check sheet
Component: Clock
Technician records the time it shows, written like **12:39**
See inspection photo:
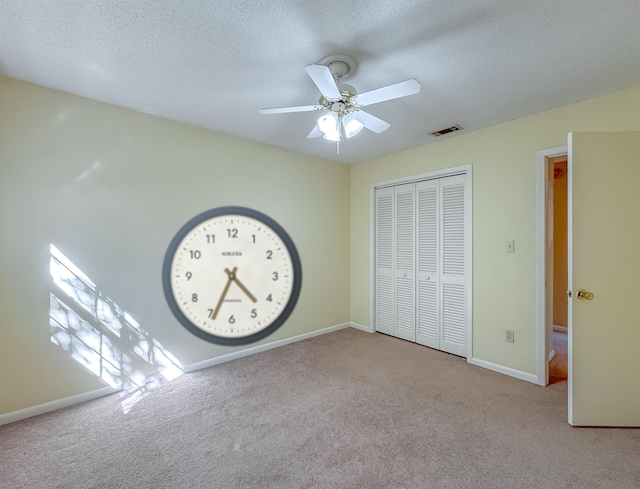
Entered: **4:34**
